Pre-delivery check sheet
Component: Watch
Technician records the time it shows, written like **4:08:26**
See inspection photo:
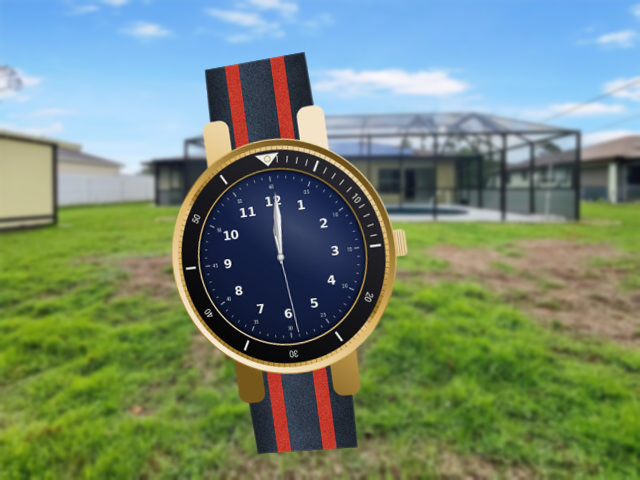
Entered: **12:00:29**
